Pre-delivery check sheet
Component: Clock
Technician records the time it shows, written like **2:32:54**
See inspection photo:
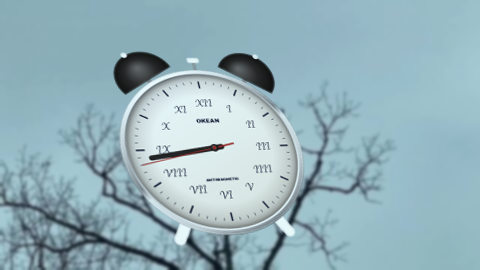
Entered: **8:43:43**
